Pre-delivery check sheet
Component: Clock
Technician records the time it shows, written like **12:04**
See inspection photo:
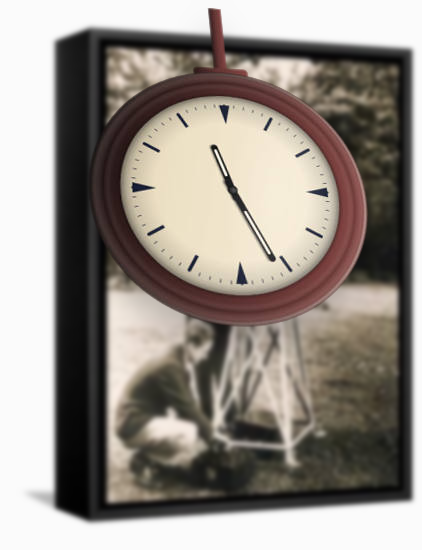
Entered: **11:26**
